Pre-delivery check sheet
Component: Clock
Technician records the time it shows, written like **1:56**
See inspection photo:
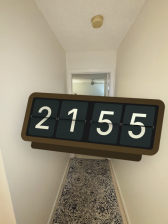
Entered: **21:55**
